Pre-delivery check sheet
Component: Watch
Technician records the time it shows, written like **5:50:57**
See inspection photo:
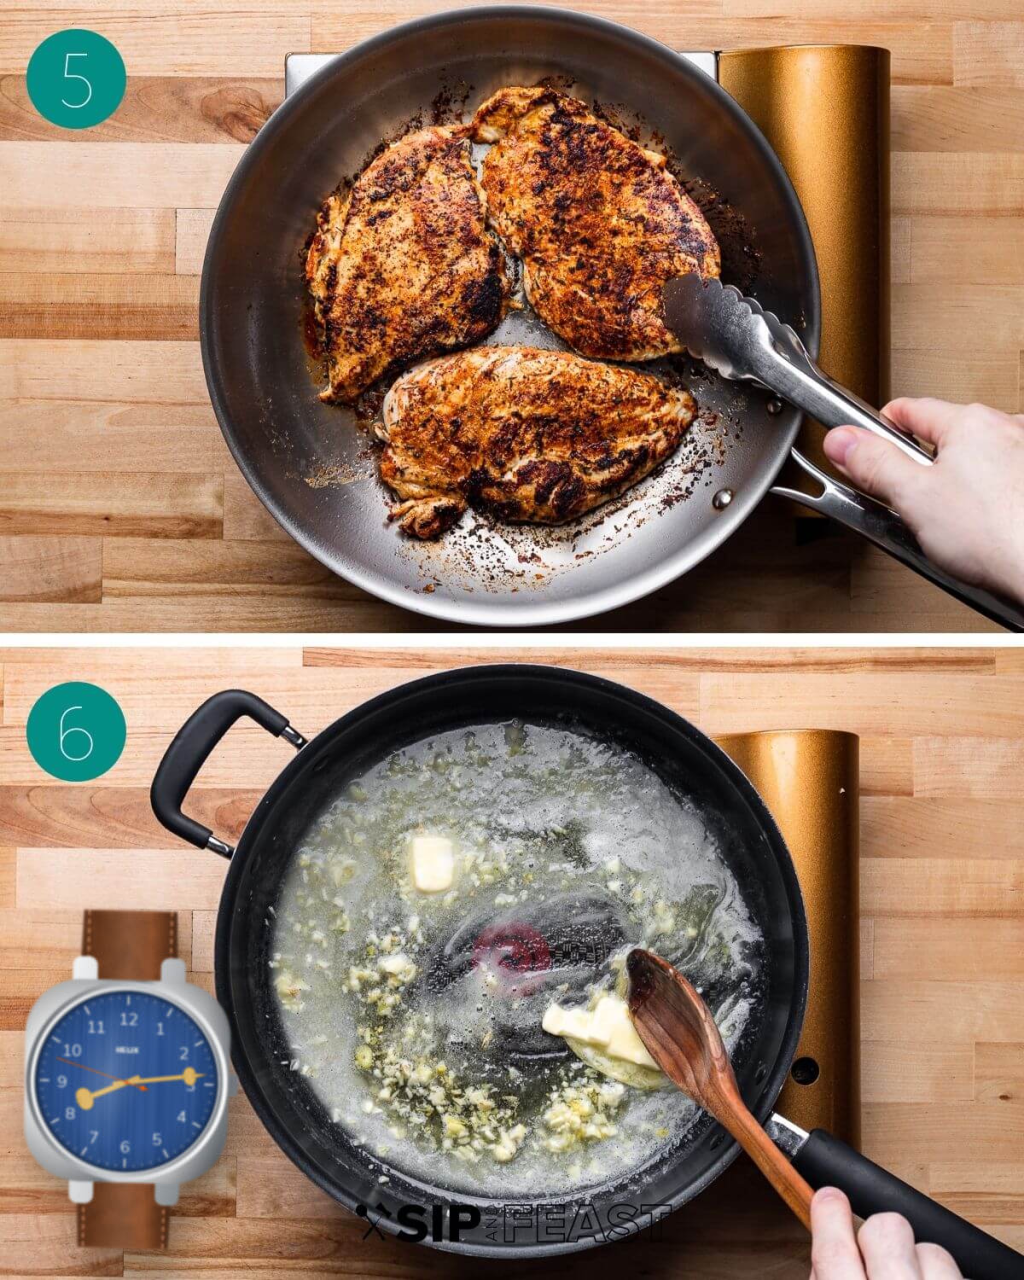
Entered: **8:13:48**
